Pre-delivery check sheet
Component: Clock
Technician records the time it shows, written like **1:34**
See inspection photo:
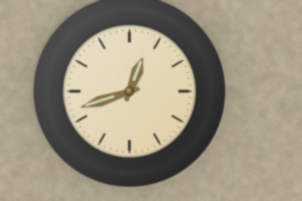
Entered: **12:42**
